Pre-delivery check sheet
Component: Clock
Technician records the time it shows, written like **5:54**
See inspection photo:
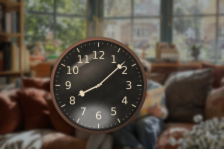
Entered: **8:08**
